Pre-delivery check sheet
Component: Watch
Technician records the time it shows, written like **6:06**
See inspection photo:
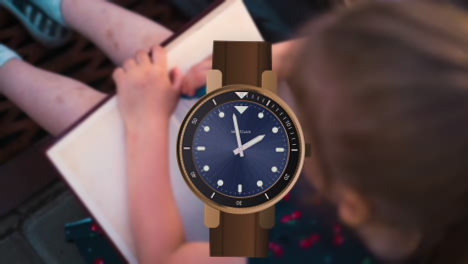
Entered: **1:58**
